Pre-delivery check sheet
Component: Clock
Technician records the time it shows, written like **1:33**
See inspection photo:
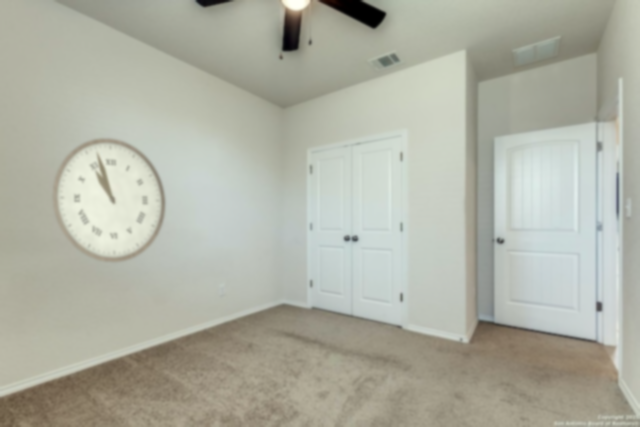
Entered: **10:57**
